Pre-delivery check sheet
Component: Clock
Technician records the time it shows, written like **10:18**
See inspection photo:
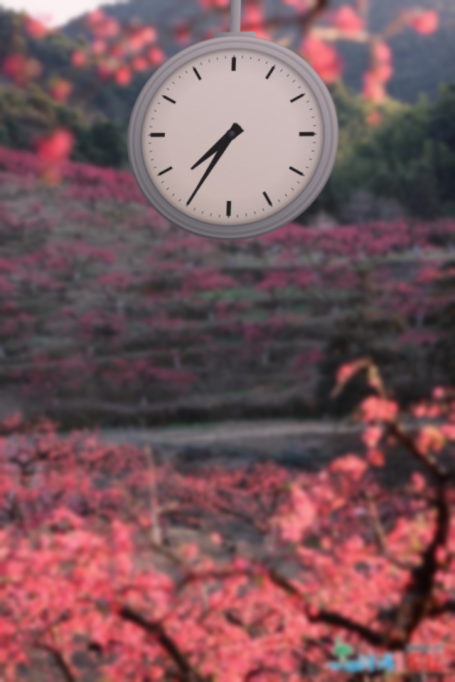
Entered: **7:35**
